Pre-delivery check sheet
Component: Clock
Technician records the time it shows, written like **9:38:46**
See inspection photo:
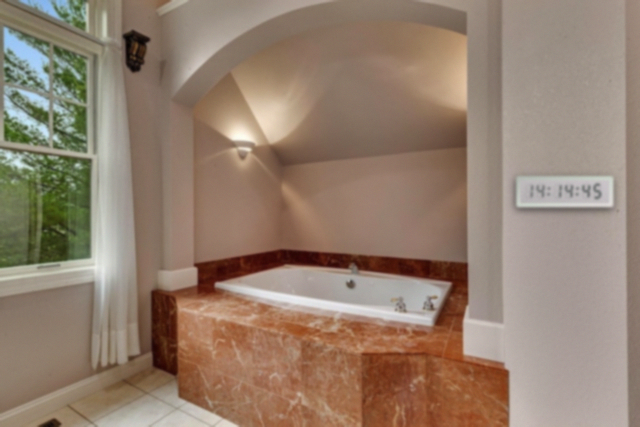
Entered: **14:14:45**
